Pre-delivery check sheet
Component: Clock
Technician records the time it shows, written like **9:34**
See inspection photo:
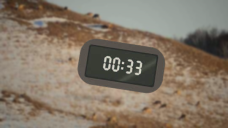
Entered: **0:33**
